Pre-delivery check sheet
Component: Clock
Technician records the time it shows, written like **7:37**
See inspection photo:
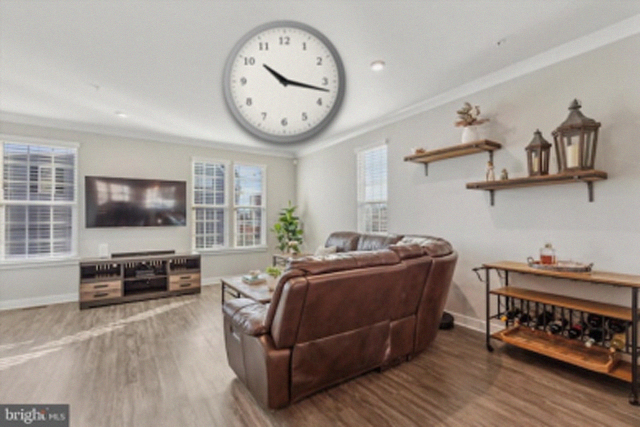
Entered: **10:17**
